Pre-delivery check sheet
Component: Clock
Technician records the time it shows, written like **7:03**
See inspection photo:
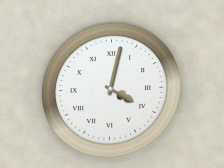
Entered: **4:02**
